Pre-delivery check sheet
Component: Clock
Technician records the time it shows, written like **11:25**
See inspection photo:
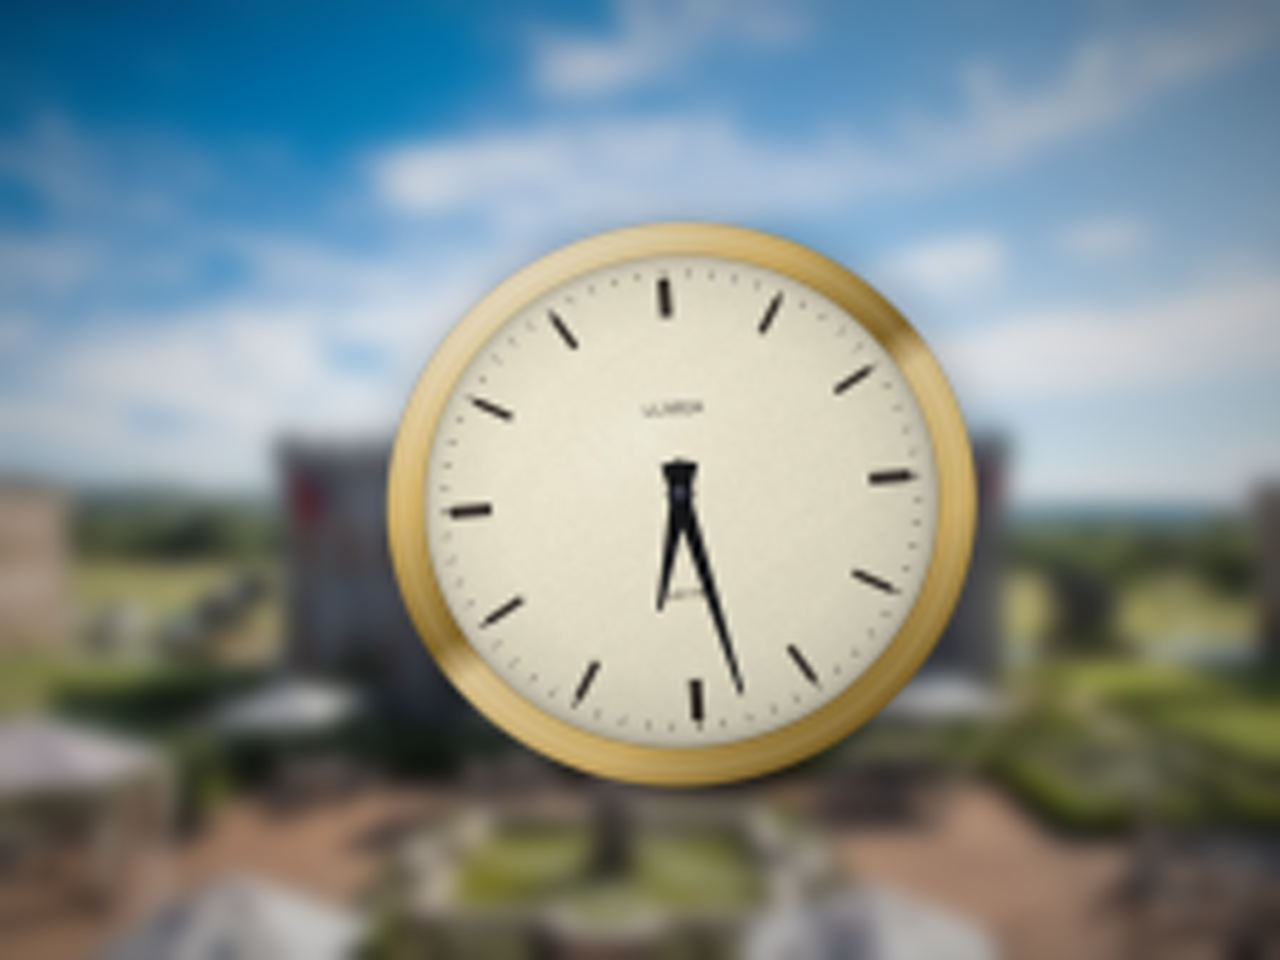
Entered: **6:28**
